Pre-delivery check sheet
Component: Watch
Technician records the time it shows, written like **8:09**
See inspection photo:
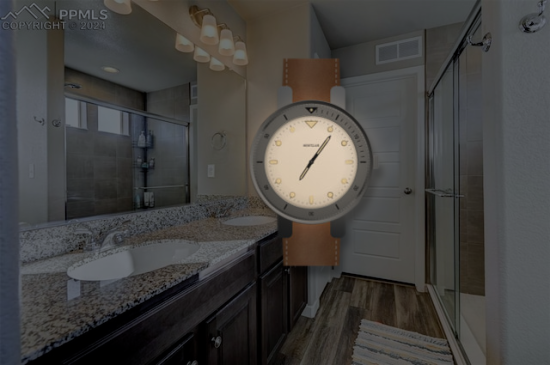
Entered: **7:06**
